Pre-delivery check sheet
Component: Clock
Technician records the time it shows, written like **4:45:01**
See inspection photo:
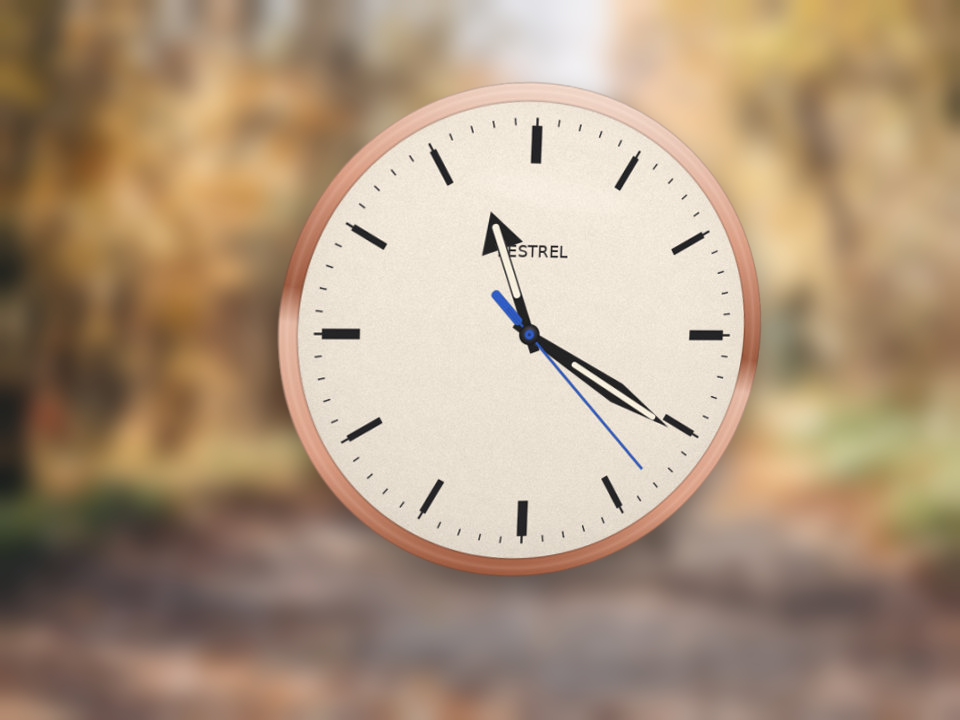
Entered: **11:20:23**
